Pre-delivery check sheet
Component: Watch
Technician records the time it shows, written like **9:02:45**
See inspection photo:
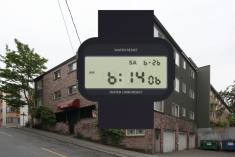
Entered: **6:14:06**
